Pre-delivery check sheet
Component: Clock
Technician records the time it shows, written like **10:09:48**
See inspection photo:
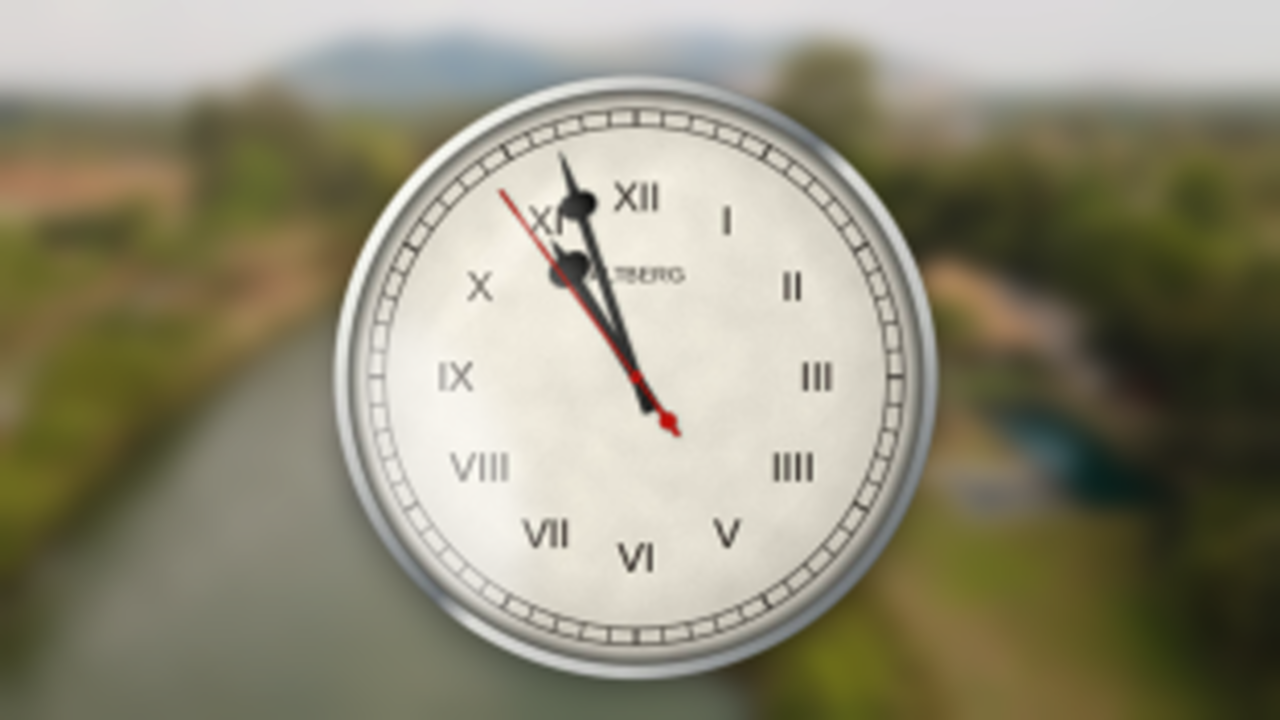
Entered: **10:56:54**
